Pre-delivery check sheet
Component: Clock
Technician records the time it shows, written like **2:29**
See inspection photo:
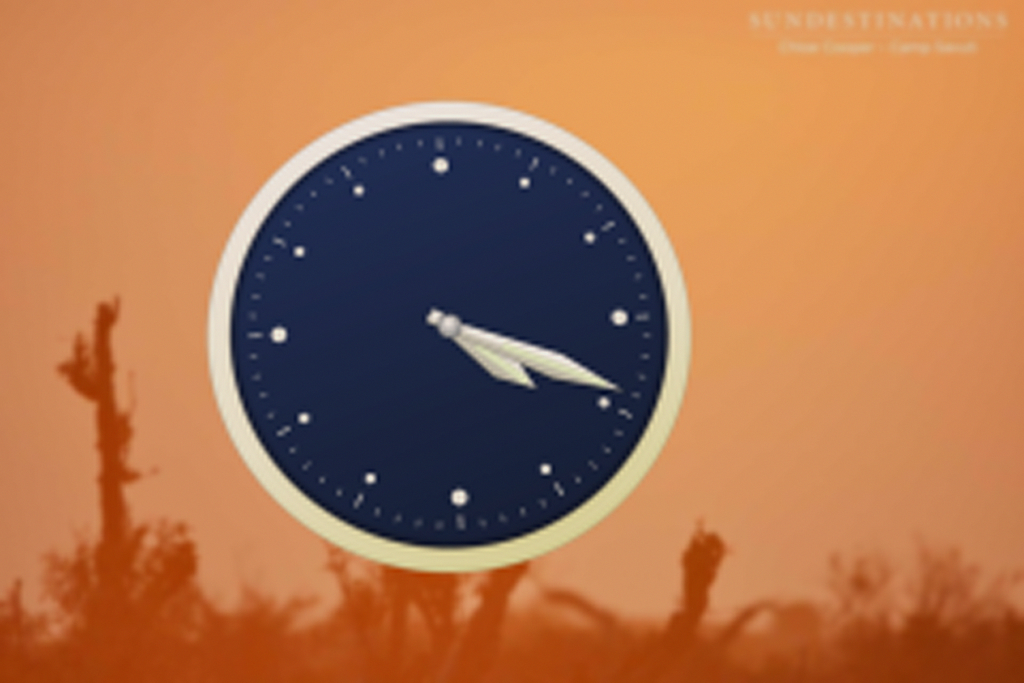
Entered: **4:19**
